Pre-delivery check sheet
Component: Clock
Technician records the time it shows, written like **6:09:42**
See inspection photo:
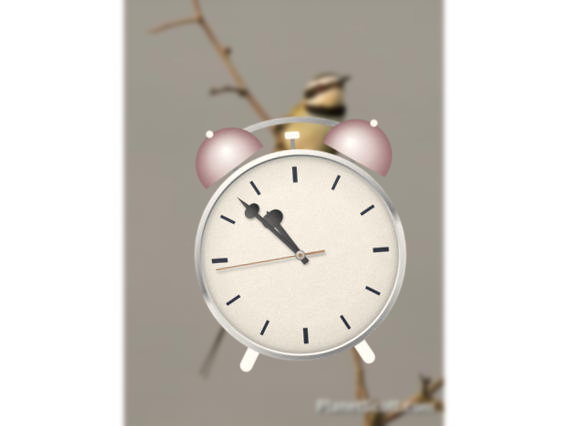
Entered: **10:52:44**
